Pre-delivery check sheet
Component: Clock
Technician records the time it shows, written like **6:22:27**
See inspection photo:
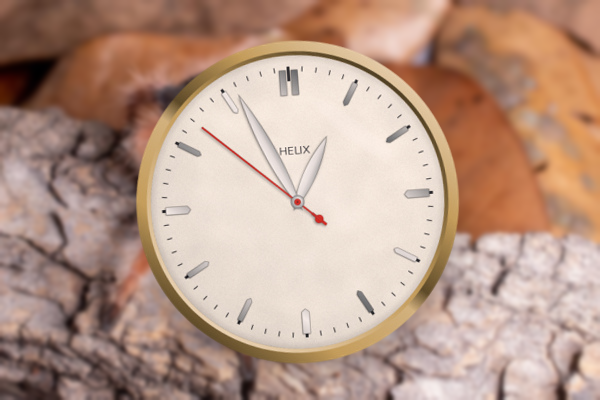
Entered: **12:55:52**
